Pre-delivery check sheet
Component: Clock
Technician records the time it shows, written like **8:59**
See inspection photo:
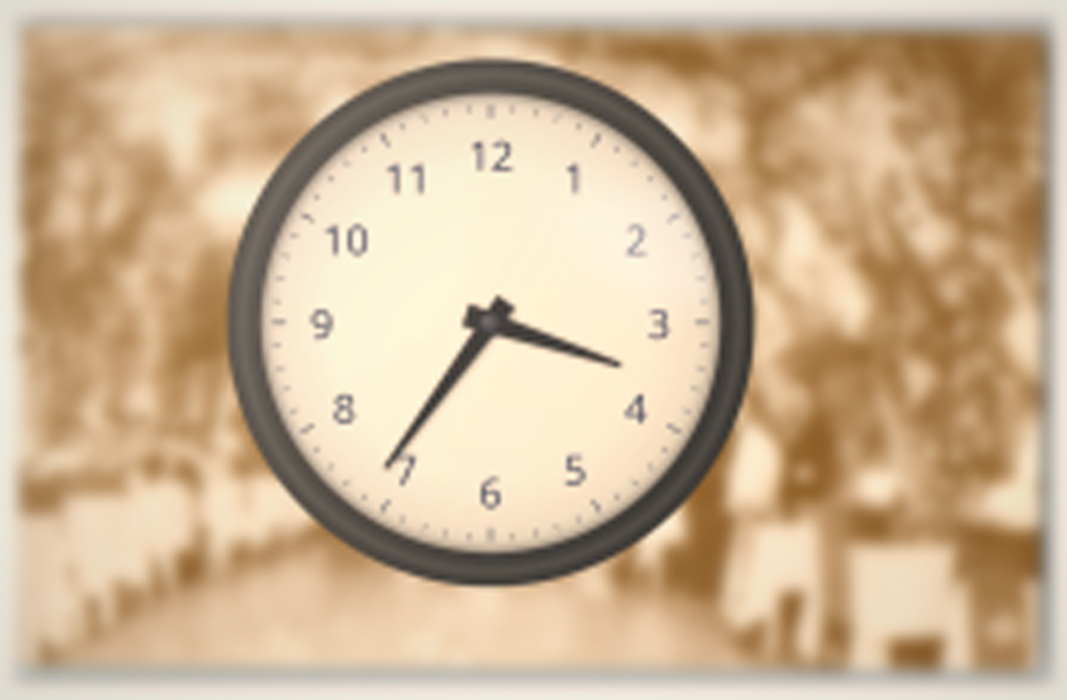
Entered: **3:36**
